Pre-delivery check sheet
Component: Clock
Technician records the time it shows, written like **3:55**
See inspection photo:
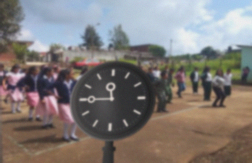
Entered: **11:45**
